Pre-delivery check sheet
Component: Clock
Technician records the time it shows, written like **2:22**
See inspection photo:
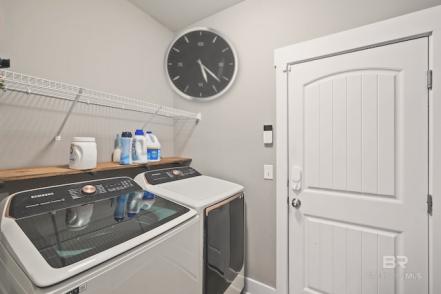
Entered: **5:22**
